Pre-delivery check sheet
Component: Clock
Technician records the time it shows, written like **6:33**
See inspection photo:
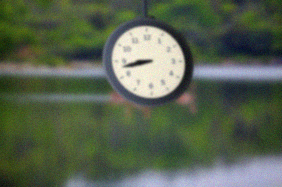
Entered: **8:43**
